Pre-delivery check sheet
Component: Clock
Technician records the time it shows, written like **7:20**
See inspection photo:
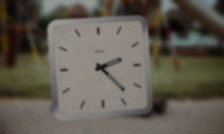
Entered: **2:23**
